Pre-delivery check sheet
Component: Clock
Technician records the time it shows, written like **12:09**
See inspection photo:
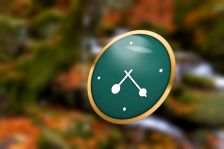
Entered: **7:23**
